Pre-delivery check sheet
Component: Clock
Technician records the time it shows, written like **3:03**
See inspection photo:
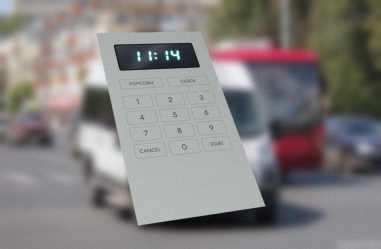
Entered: **11:14**
